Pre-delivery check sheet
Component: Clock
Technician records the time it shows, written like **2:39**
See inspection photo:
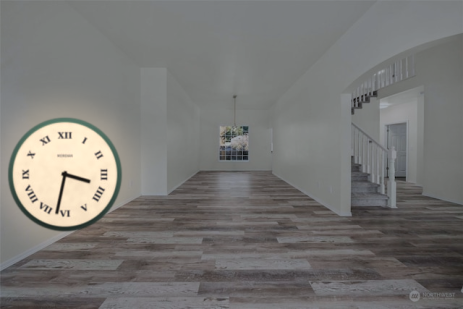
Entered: **3:32**
